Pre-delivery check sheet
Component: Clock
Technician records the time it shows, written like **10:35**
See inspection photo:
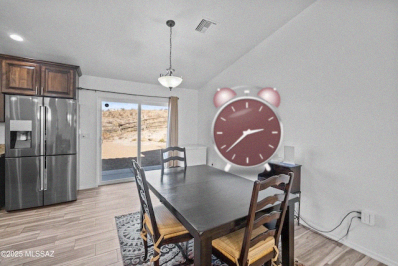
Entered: **2:38**
